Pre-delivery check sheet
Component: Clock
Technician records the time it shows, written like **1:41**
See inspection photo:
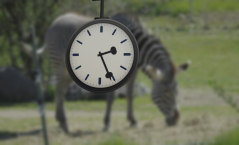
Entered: **2:26**
